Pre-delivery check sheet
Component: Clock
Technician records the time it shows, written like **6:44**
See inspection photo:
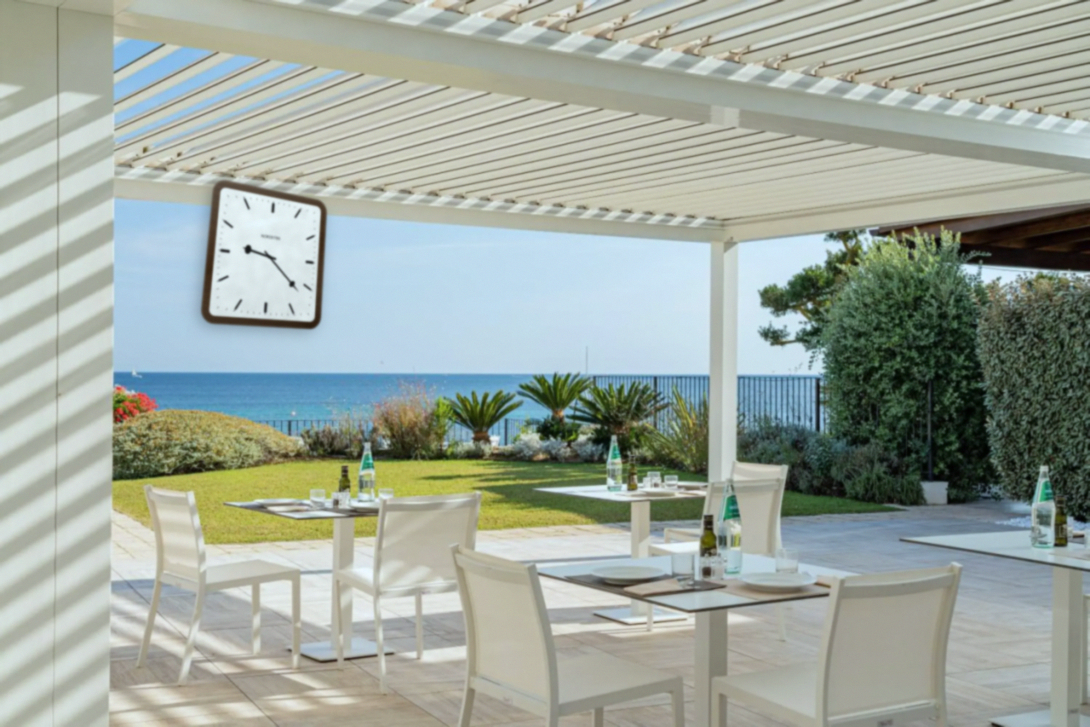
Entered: **9:22**
